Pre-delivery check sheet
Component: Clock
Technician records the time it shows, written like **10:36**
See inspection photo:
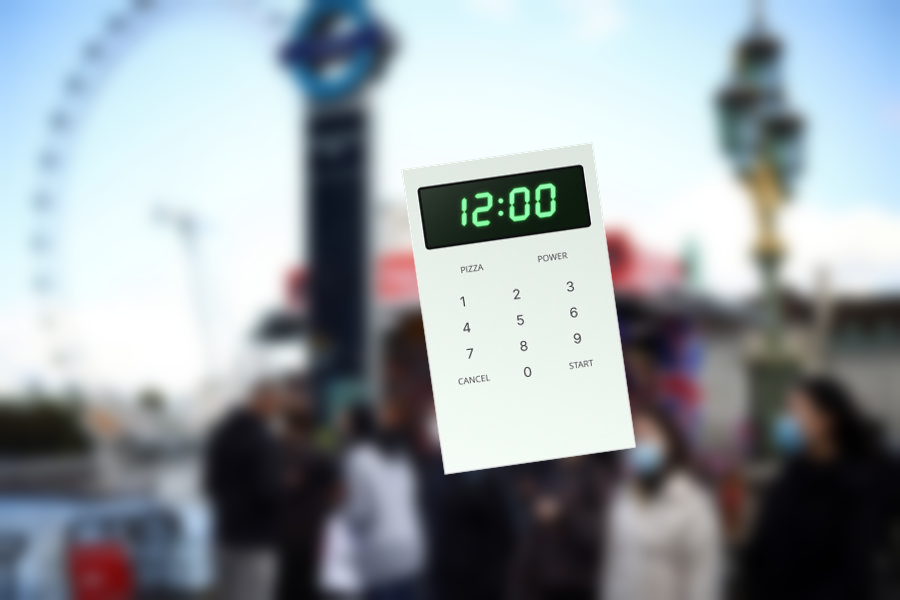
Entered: **12:00**
